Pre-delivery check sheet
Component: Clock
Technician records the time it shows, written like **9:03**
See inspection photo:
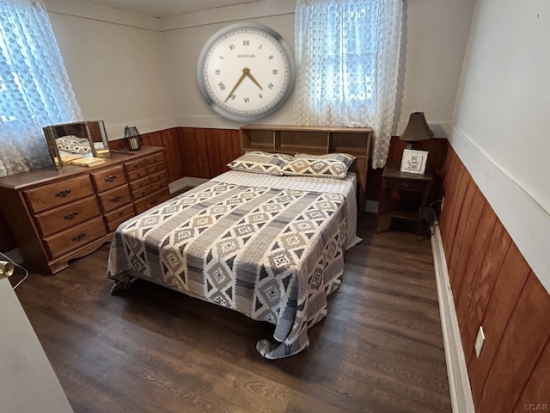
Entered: **4:36**
